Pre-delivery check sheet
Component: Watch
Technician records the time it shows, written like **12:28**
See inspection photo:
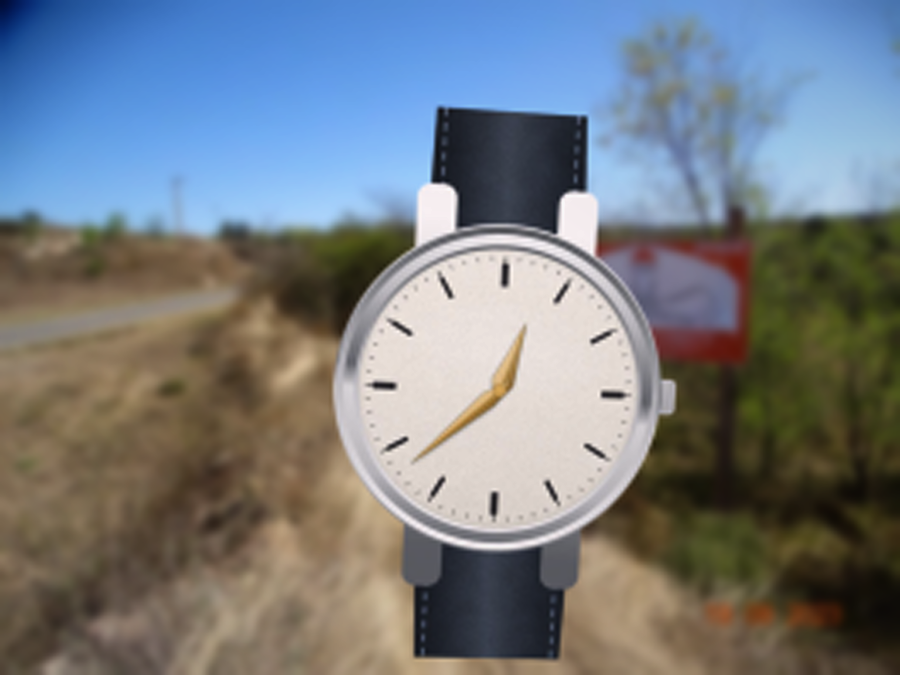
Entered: **12:38**
